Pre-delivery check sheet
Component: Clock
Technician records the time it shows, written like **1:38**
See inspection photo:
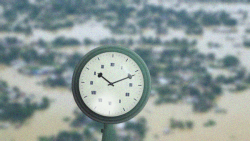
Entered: **10:11**
